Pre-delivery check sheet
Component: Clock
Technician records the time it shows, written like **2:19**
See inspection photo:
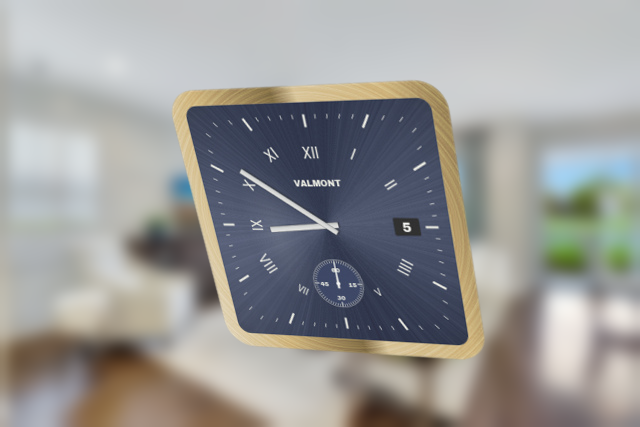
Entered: **8:51**
